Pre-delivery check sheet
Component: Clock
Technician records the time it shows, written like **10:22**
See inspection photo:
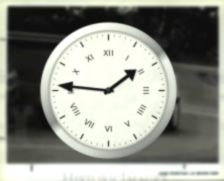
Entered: **1:46**
